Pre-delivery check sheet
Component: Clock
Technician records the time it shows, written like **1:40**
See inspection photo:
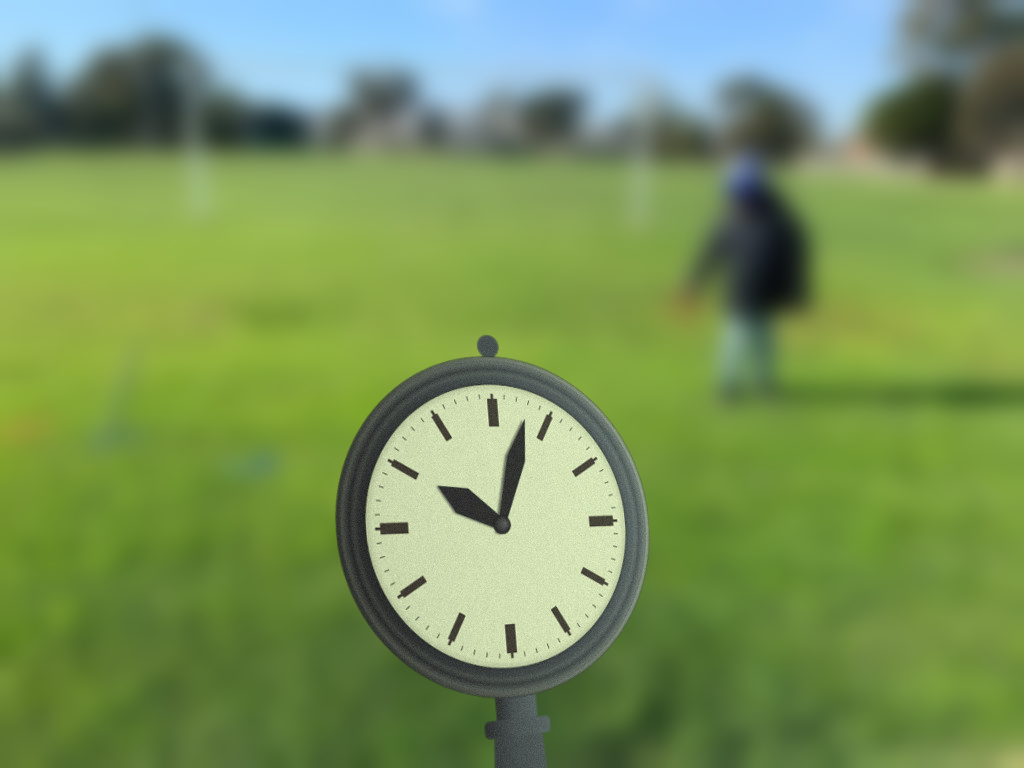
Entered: **10:03**
